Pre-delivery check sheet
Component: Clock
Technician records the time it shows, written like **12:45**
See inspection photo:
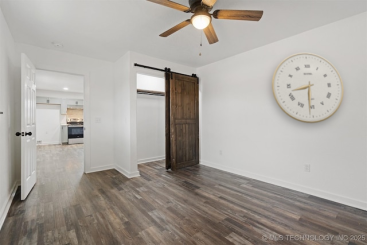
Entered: **8:31**
